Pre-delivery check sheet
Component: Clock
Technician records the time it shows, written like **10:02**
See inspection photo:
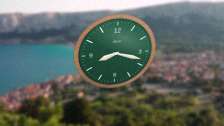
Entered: **8:18**
